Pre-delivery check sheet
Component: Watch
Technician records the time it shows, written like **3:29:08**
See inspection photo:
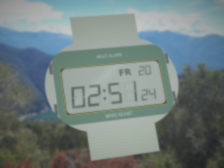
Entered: **2:51:24**
